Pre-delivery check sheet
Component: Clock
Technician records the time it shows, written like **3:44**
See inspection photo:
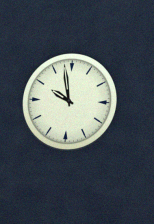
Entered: **9:58**
